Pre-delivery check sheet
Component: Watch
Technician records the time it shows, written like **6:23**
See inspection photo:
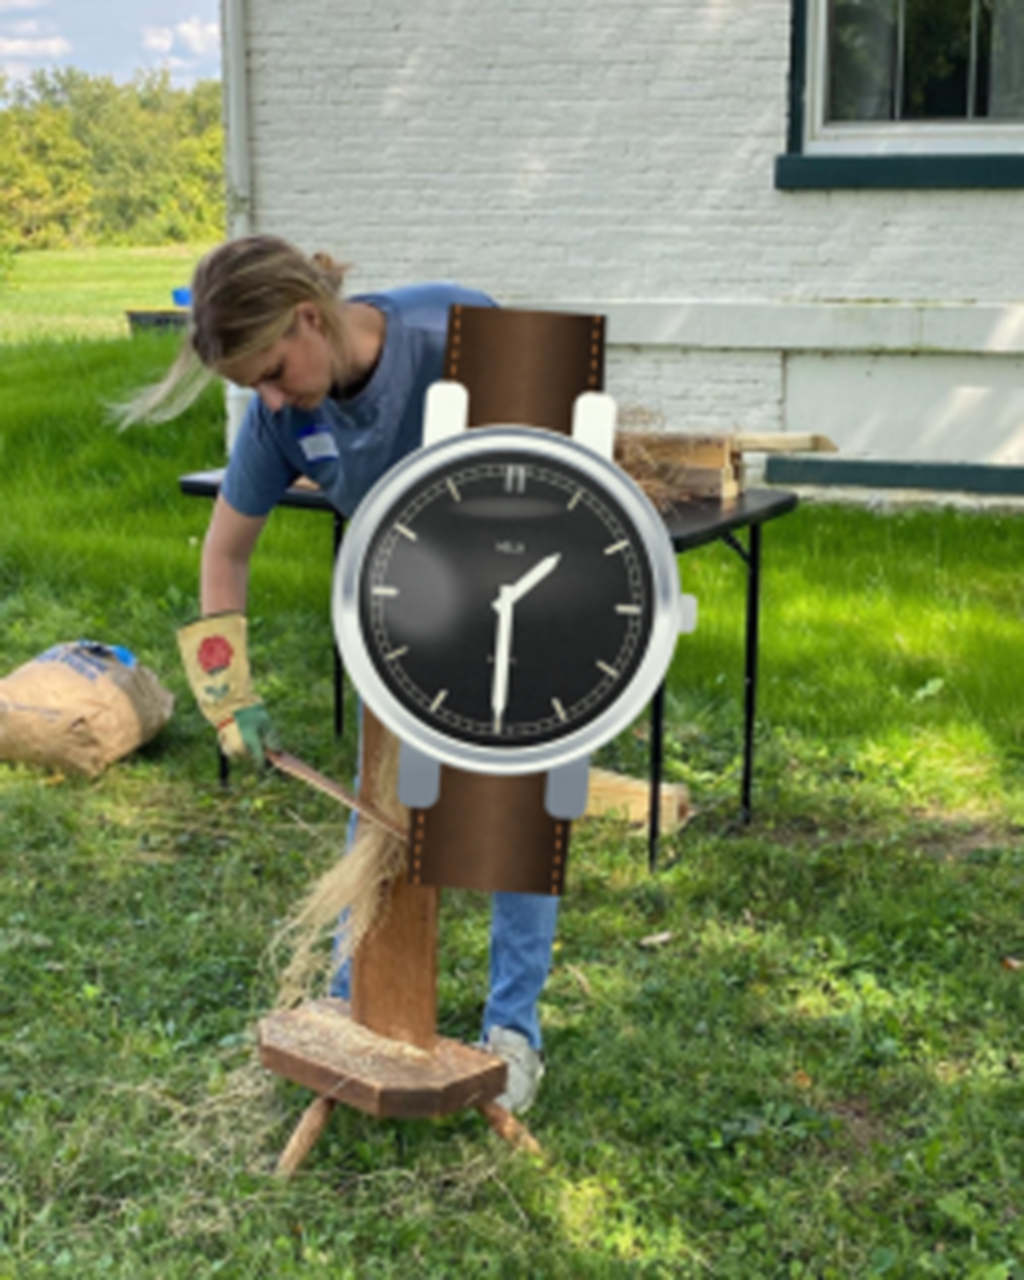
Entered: **1:30**
